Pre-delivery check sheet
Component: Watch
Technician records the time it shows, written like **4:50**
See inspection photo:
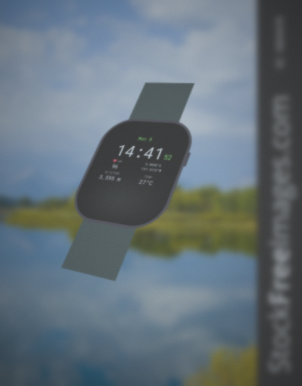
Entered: **14:41**
